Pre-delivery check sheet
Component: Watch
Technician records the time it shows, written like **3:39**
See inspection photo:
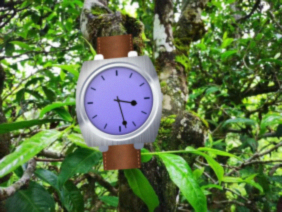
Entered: **3:28**
